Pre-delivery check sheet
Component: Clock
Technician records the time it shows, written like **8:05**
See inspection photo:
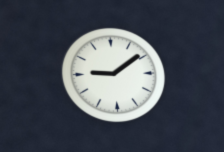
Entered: **9:09**
